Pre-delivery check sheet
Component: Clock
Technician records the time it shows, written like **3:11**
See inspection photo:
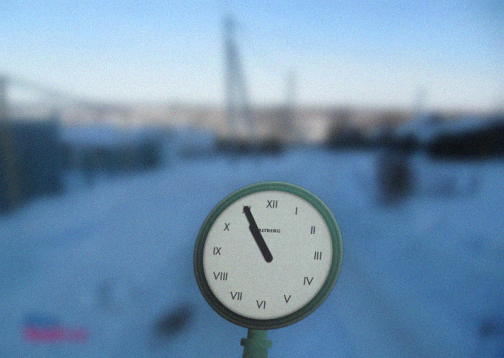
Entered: **10:55**
